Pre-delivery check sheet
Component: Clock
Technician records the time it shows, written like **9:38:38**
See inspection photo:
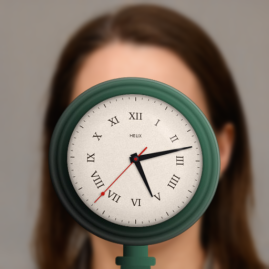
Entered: **5:12:37**
